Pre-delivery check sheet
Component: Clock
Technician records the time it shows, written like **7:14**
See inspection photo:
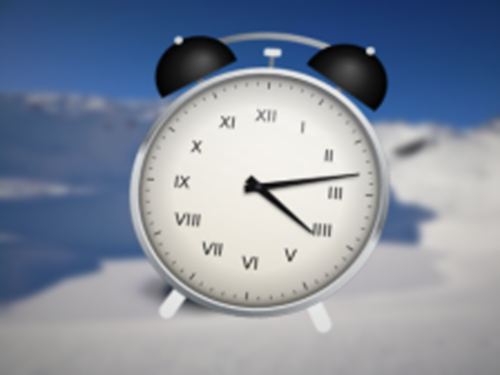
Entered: **4:13**
